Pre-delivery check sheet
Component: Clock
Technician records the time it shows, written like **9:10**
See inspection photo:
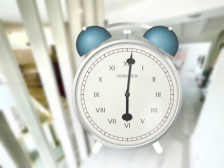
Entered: **6:01**
